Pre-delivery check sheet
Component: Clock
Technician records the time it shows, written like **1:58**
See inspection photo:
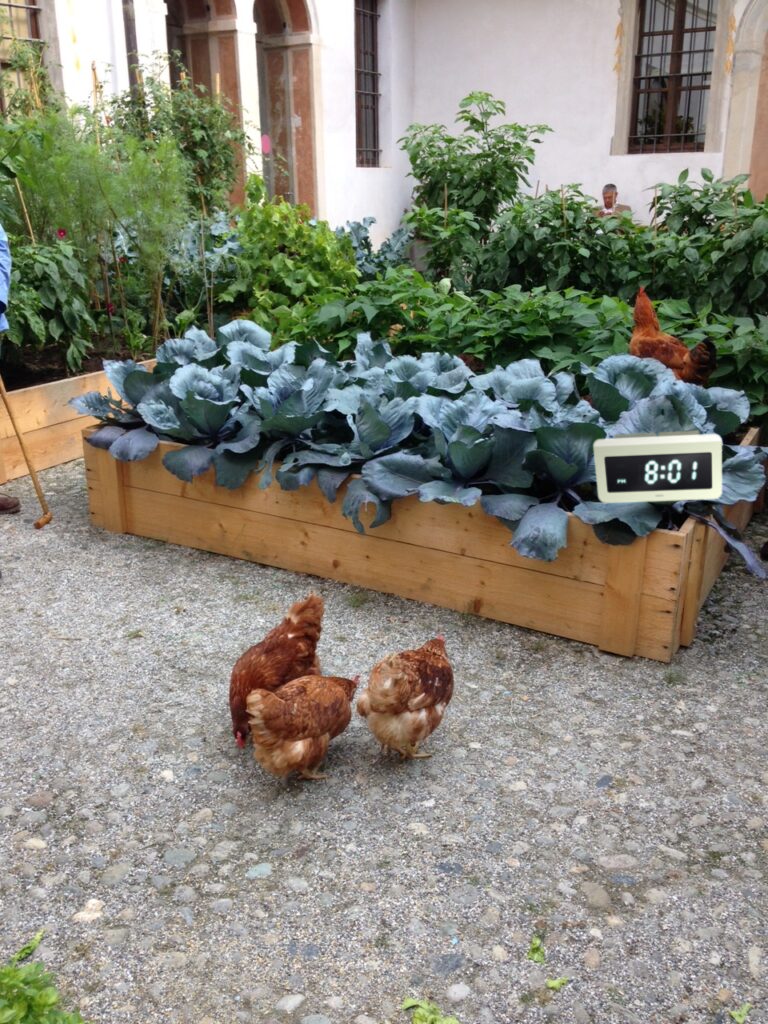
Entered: **8:01**
